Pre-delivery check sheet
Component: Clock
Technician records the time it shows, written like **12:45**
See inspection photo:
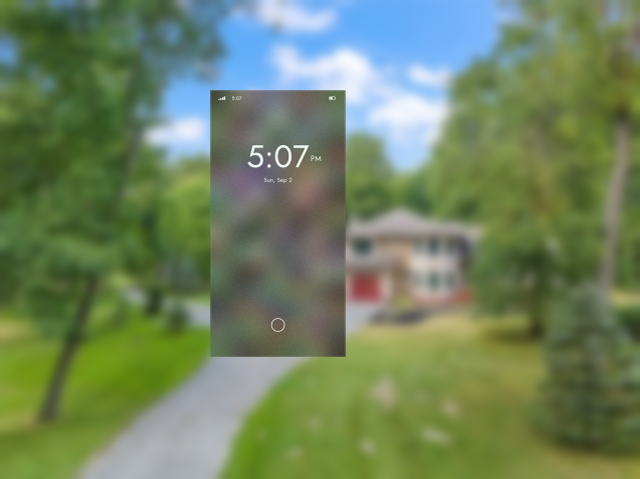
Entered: **5:07**
